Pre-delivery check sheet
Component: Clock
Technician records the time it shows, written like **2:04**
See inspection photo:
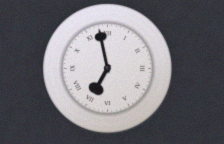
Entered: **6:58**
